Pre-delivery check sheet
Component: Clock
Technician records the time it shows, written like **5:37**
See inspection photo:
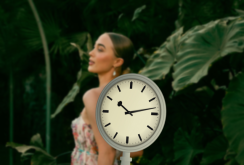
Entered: **10:13**
